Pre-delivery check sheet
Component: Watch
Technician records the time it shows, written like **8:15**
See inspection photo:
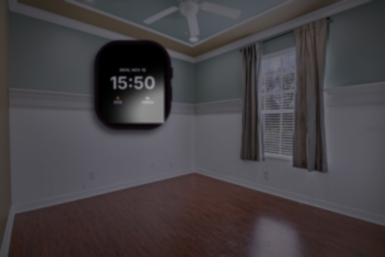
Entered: **15:50**
